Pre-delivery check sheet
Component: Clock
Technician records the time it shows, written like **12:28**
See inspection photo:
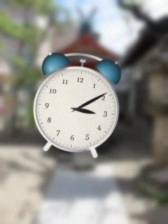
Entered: **3:09**
